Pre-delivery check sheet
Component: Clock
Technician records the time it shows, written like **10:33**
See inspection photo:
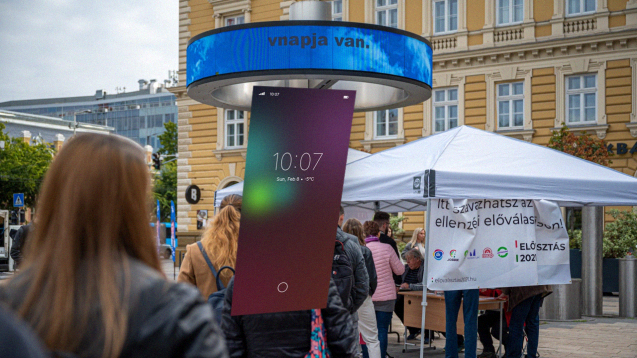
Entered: **10:07**
